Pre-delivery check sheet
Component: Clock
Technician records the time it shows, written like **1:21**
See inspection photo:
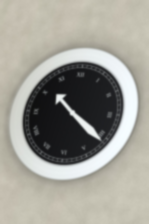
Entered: **10:21**
